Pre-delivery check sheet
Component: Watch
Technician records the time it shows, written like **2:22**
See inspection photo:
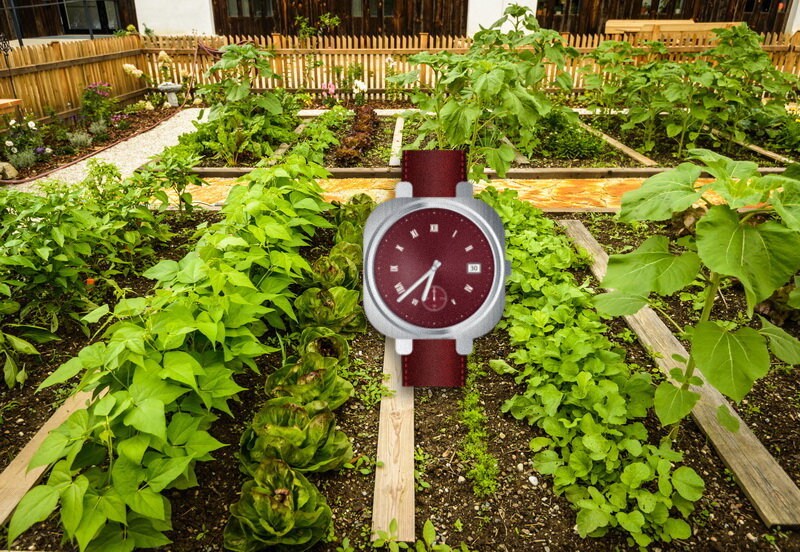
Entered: **6:38**
